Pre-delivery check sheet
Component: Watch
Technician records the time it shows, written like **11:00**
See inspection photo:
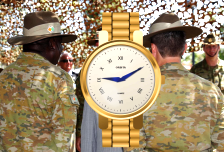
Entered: **9:10**
